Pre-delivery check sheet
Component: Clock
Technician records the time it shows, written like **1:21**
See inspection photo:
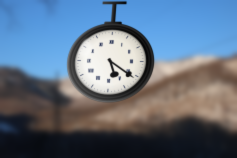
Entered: **5:21**
